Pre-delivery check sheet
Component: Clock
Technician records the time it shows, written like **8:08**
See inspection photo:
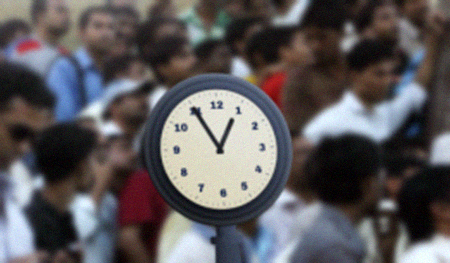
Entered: **12:55**
